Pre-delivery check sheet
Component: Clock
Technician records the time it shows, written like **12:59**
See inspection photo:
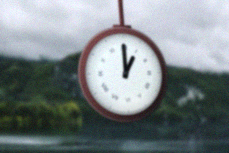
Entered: **1:00**
